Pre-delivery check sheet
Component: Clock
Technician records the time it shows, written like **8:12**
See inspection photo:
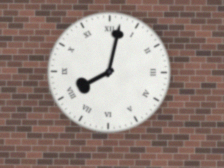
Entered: **8:02**
